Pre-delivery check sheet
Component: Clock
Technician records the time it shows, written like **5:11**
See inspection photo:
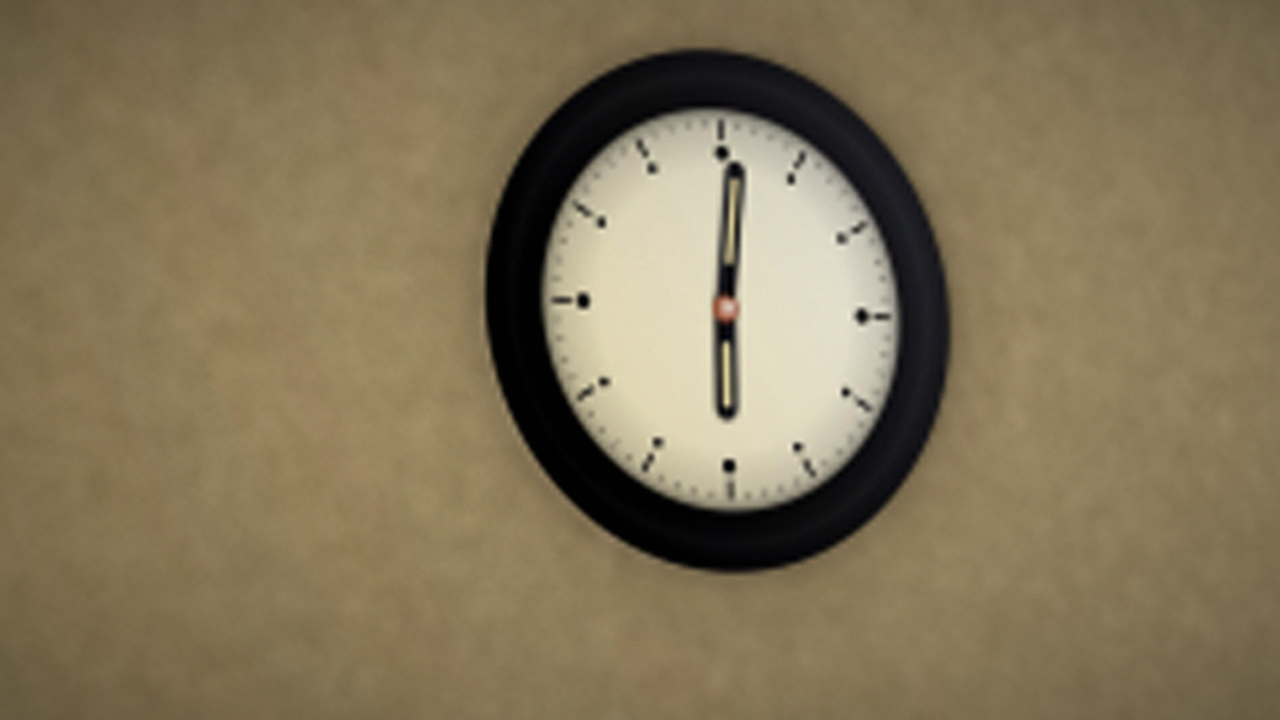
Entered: **6:01**
